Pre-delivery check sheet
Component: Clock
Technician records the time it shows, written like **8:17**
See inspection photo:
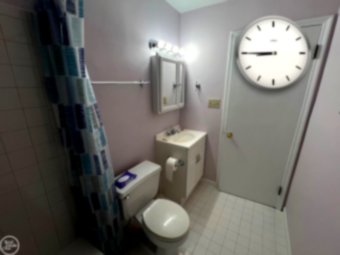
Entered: **8:45**
